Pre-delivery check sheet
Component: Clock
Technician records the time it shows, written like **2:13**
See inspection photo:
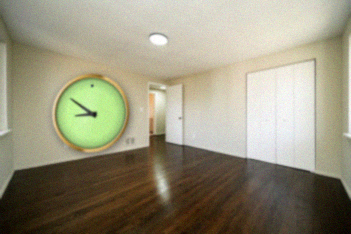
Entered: **8:51**
